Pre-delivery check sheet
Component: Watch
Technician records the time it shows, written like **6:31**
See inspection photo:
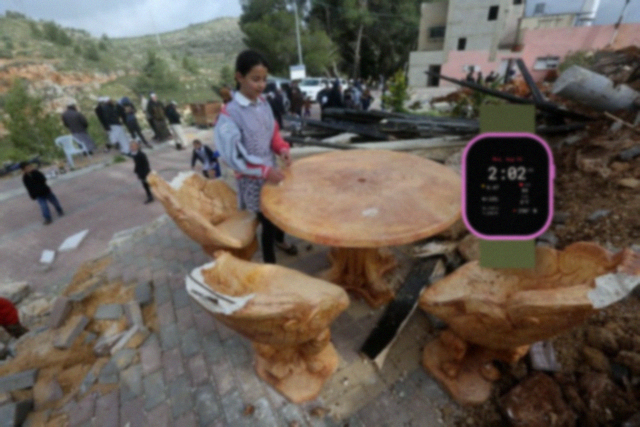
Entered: **2:02**
